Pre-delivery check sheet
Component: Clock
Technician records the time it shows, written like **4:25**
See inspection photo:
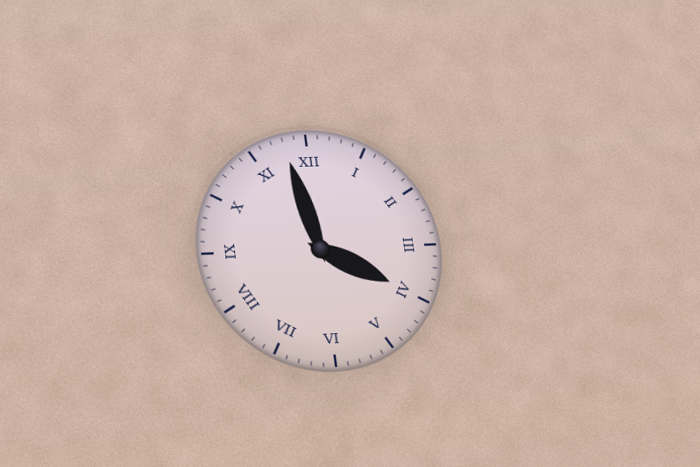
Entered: **3:58**
